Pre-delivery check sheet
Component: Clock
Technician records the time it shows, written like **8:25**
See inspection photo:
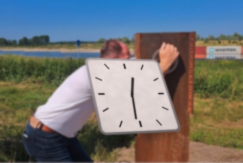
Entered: **12:31**
